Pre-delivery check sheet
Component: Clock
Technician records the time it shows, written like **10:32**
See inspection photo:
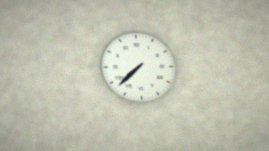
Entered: **7:38**
